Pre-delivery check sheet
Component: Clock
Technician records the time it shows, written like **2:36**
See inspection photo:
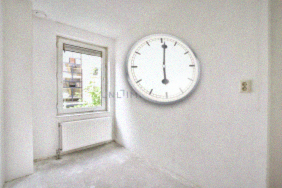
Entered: **6:01**
